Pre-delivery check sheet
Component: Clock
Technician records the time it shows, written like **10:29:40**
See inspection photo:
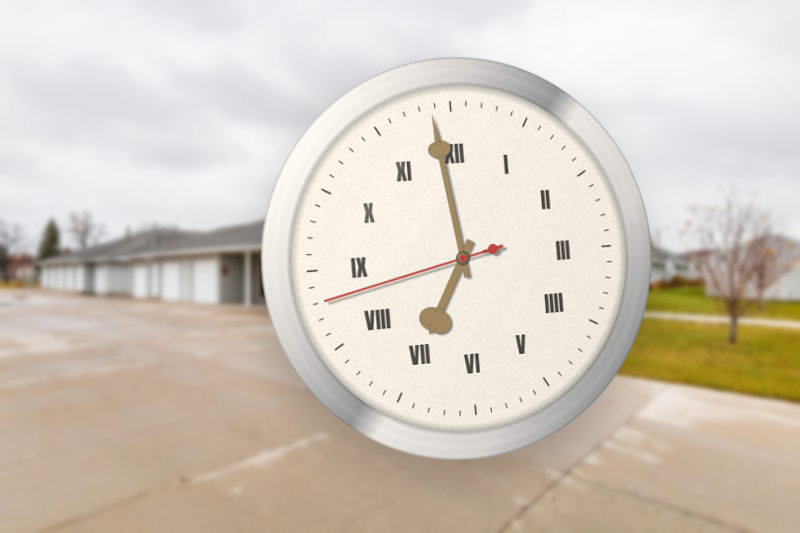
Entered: **6:58:43**
